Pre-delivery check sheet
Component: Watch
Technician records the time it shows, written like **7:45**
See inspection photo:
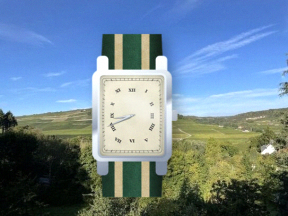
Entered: **8:41**
